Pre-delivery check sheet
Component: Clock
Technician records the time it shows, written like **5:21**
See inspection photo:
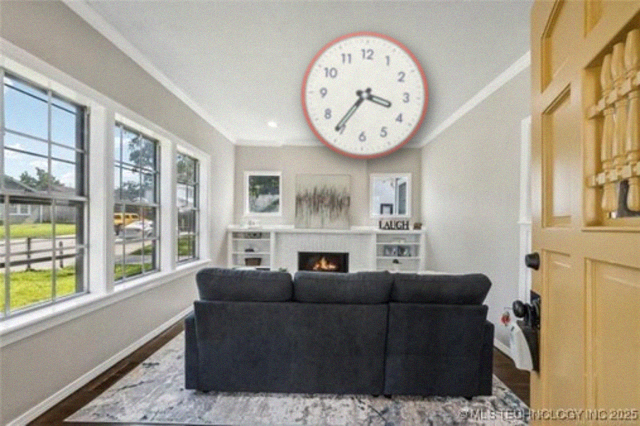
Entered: **3:36**
